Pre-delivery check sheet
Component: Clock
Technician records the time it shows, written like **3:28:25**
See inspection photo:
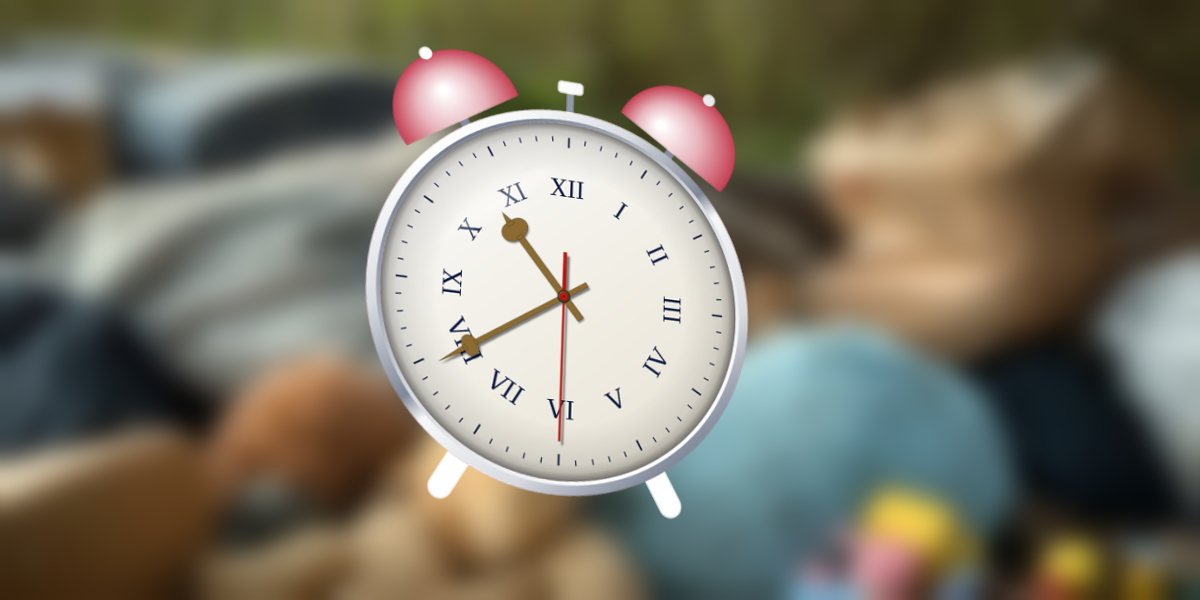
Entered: **10:39:30**
